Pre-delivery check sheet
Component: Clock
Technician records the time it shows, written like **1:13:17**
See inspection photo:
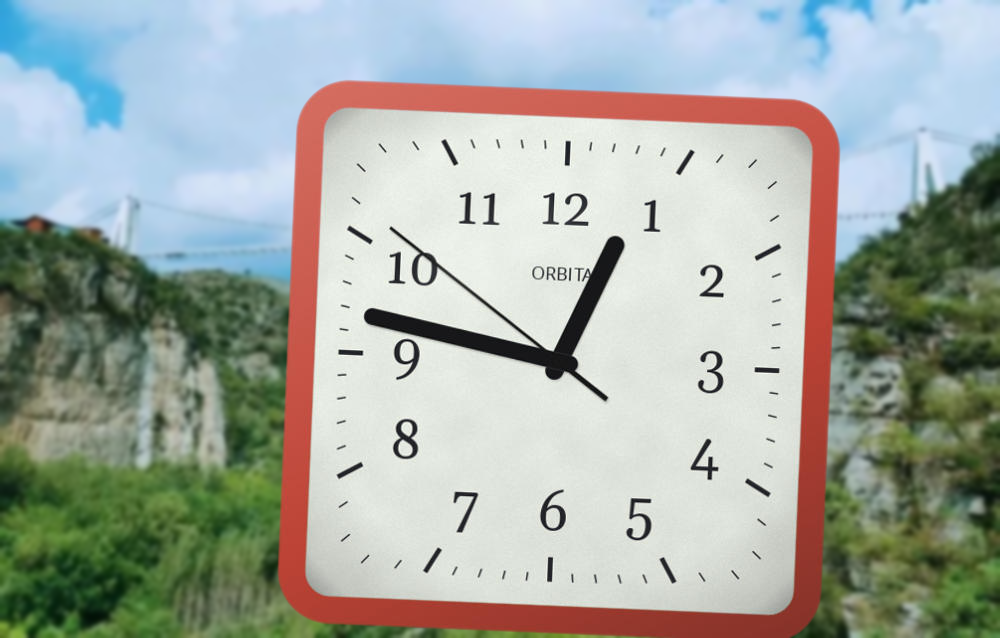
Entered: **12:46:51**
